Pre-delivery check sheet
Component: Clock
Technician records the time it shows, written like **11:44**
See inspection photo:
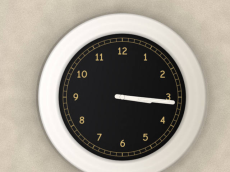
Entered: **3:16**
